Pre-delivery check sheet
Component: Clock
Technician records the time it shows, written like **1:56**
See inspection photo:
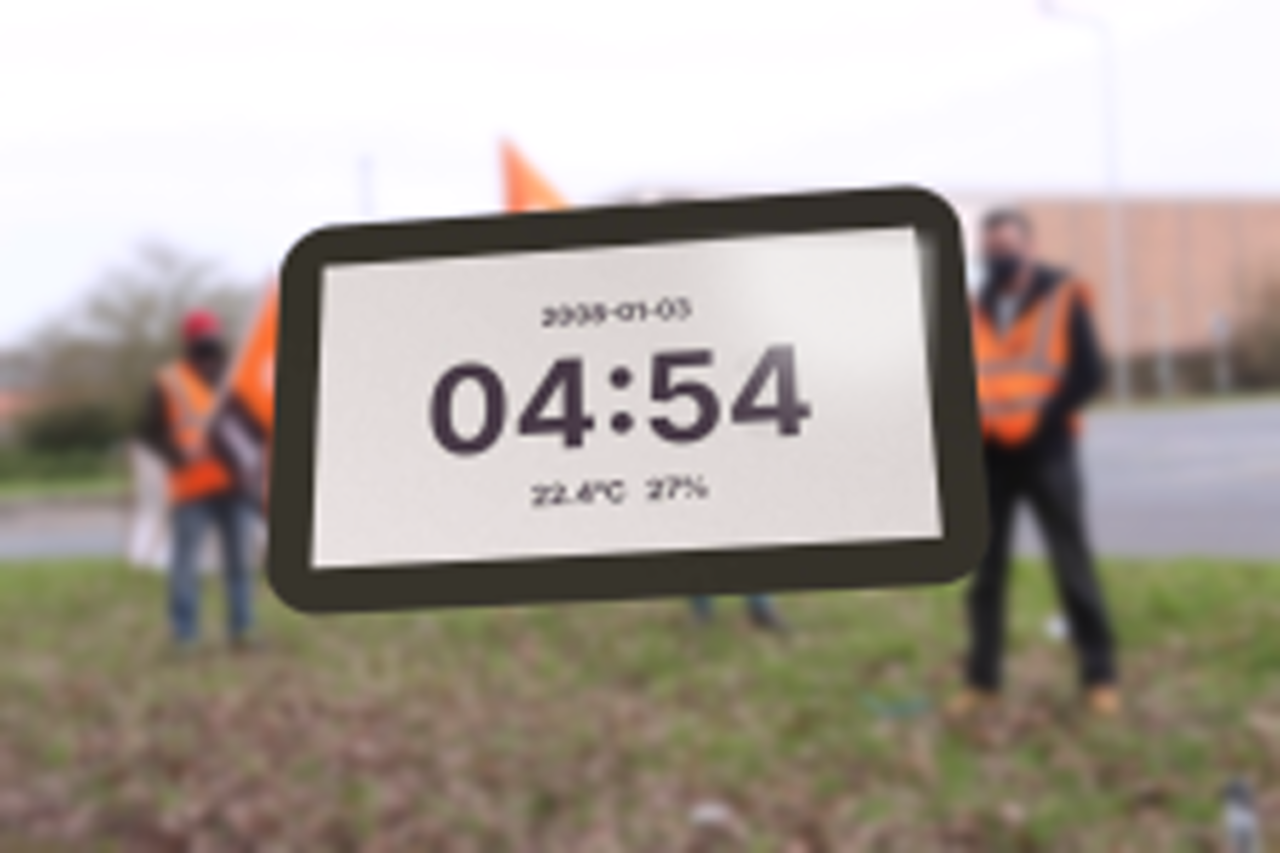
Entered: **4:54**
